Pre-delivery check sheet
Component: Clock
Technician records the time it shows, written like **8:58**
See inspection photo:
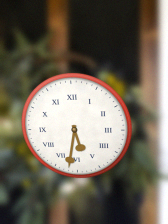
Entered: **5:32**
